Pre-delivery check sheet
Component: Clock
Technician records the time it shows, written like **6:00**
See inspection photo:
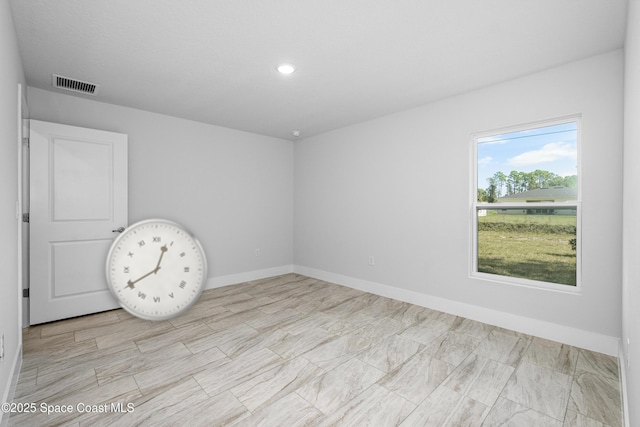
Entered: **12:40**
